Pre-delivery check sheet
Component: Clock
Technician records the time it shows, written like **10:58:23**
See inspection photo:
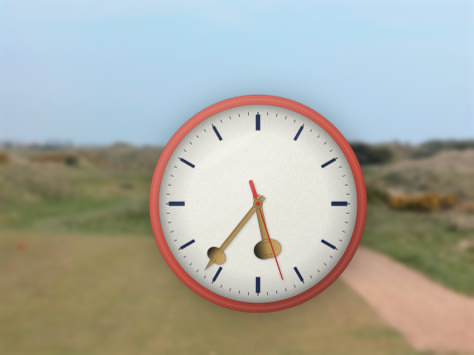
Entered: **5:36:27**
